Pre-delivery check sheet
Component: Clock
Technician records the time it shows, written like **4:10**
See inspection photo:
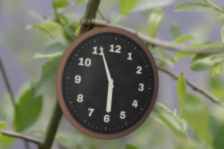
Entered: **5:56**
